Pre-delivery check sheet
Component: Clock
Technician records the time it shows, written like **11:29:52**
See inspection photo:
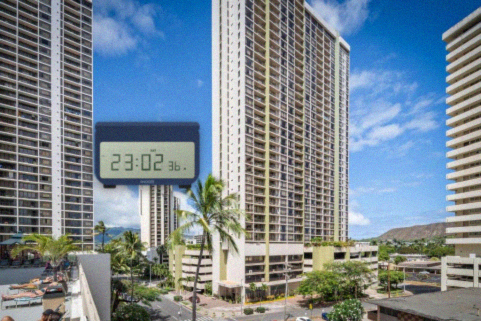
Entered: **23:02:36**
